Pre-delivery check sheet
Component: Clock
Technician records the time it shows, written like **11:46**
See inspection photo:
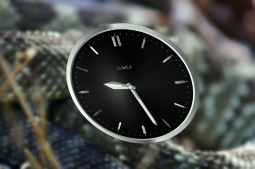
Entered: **9:27**
